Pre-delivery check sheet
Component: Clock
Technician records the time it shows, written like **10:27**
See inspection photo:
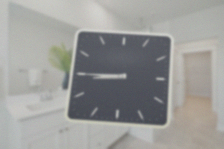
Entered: **8:45**
